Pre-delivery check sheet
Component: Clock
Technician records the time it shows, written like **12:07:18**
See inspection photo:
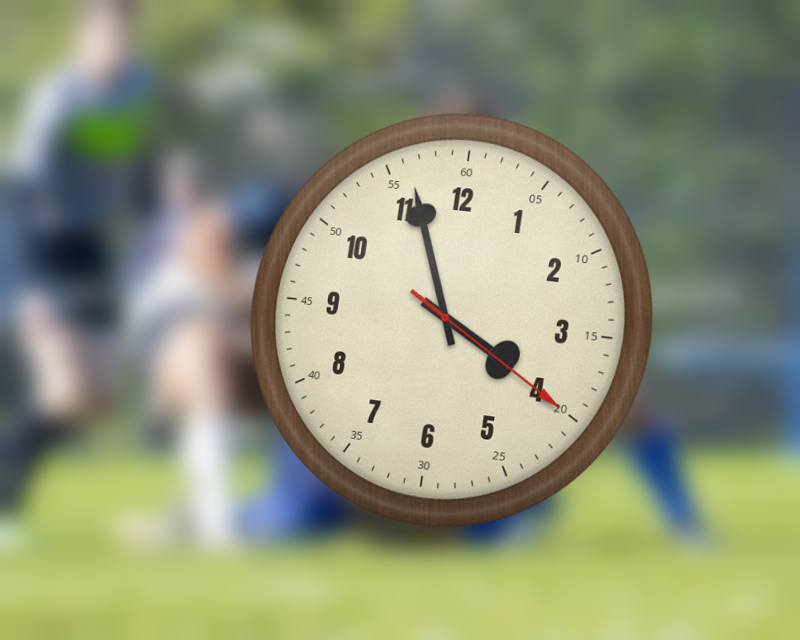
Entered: **3:56:20**
